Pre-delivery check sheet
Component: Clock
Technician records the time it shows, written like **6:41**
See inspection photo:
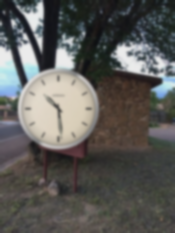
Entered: **10:29**
